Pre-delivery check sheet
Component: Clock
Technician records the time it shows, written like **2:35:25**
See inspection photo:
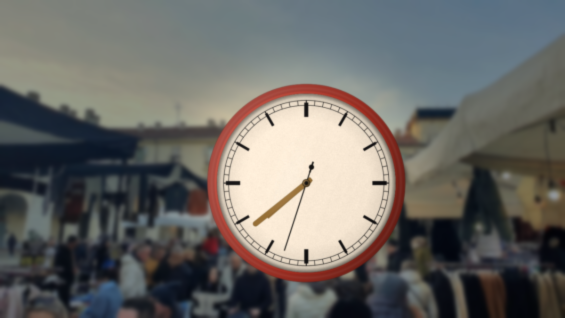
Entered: **7:38:33**
